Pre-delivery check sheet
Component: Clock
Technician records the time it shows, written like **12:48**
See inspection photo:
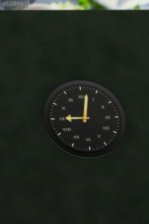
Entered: **9:02**
